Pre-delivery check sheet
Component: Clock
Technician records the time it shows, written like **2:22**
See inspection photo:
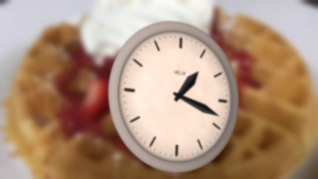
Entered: **1:18**
